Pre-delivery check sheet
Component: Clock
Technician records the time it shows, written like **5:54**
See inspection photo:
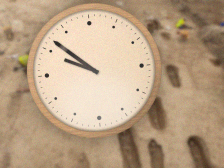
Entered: **9:52**
